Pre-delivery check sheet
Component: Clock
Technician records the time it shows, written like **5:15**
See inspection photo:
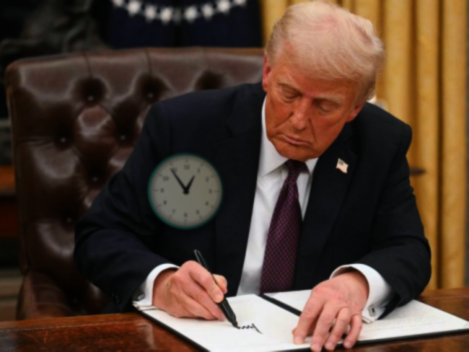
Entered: **12:54**
